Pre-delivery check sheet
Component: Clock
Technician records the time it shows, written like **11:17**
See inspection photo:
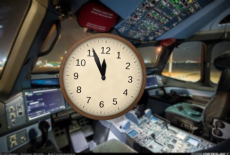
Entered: **11:56**
